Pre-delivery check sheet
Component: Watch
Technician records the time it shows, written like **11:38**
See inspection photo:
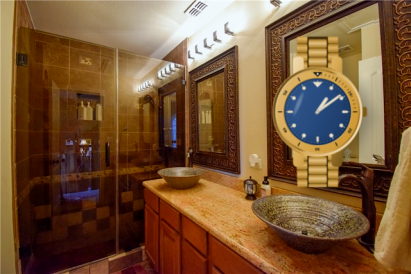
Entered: **1:09**
